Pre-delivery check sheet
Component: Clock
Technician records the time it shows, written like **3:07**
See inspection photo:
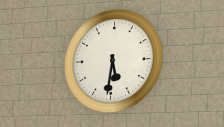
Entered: **5:31**
